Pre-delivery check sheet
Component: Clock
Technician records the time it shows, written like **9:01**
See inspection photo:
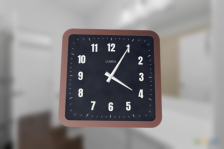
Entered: **4:05**
